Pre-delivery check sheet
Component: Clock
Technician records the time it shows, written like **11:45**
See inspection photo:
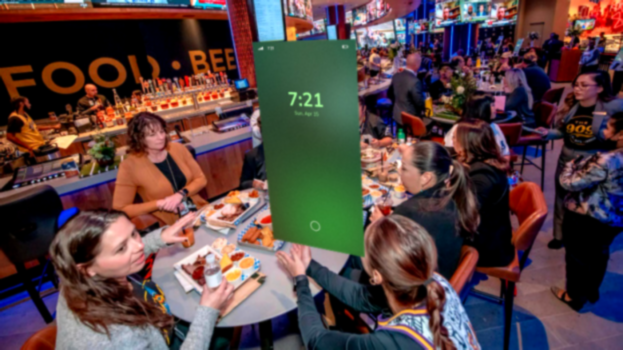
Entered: **7:21**
